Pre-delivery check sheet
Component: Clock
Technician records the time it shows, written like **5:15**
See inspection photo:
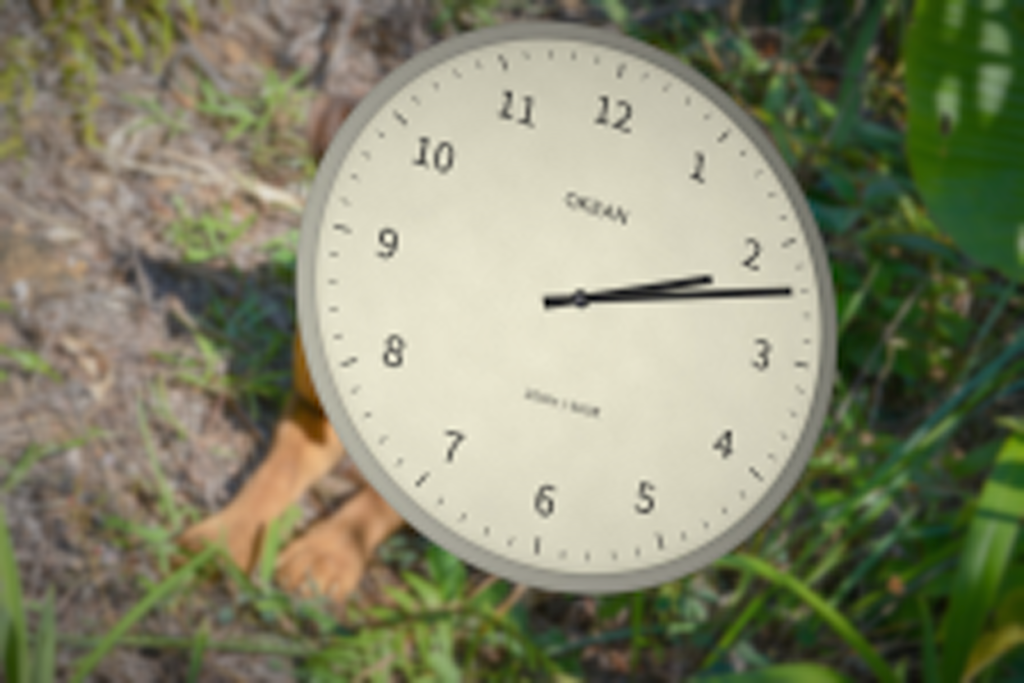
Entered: **2:12**
